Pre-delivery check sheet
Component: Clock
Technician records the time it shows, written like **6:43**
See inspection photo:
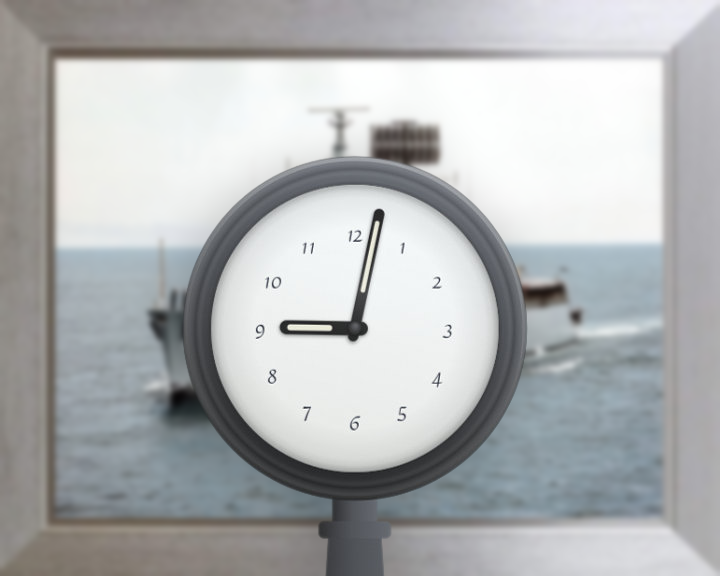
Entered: **9:02**
